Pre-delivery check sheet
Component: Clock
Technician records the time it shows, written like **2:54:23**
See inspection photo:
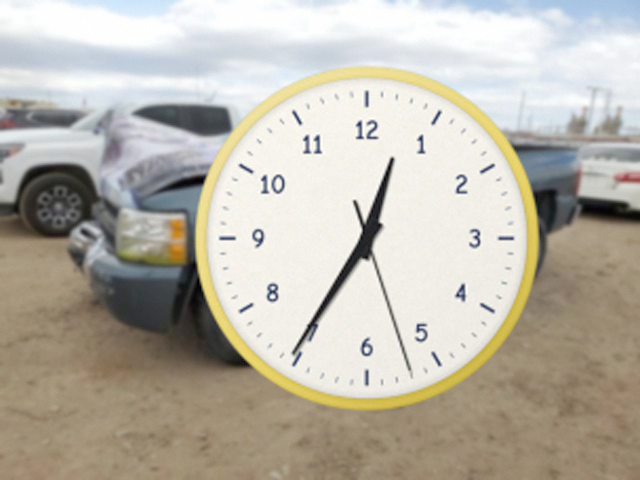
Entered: **12:35:27**
